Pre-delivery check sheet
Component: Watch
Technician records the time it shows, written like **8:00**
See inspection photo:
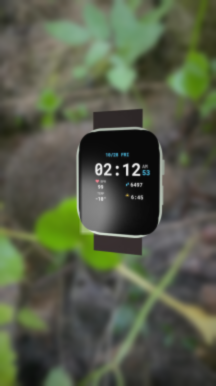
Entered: **2:12**
